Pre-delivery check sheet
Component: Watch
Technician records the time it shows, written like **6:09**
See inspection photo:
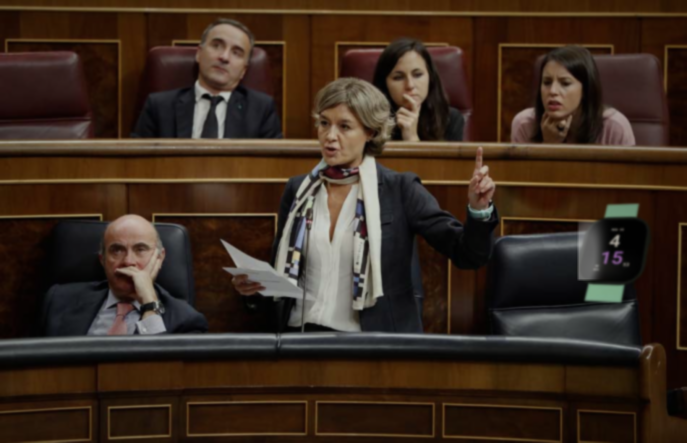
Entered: **4:15**
